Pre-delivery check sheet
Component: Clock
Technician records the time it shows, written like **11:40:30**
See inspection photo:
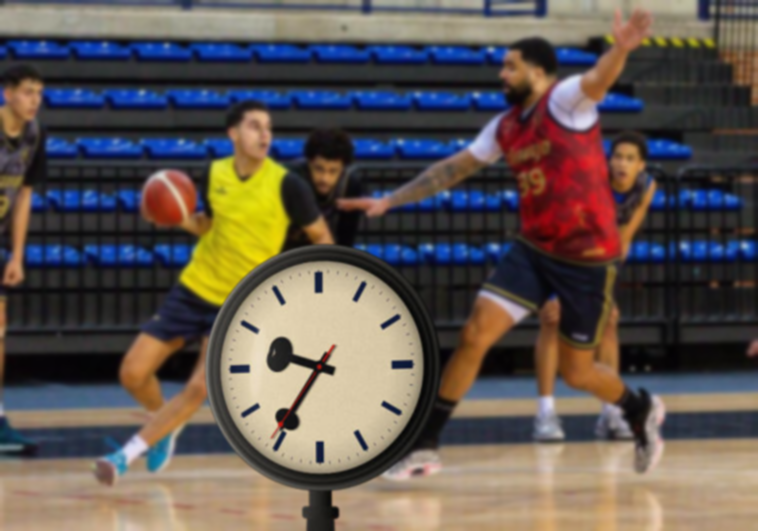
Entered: **9:35:36**
